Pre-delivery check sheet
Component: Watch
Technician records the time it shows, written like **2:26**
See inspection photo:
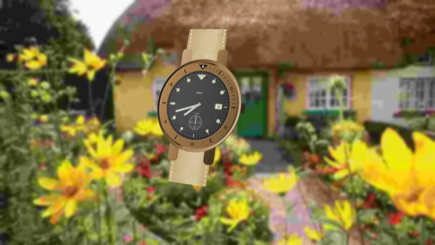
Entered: **7:42**
